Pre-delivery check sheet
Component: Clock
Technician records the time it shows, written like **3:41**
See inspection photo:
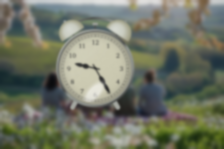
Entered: **9:25**
